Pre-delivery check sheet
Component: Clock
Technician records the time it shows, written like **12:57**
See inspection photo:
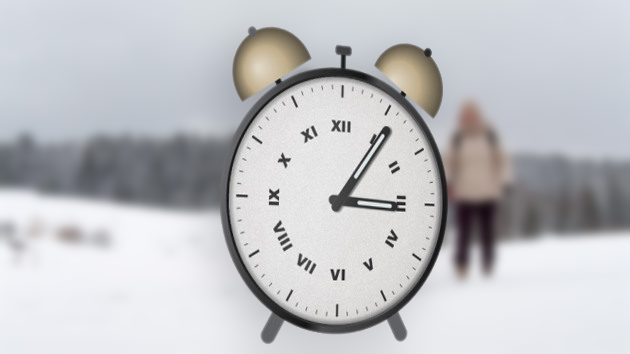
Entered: **3:06**
